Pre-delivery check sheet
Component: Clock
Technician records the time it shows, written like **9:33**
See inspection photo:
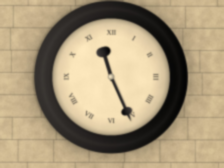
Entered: **11:26**
